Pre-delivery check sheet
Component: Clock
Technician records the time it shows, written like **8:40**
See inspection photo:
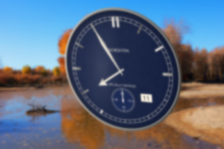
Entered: **7:55**
